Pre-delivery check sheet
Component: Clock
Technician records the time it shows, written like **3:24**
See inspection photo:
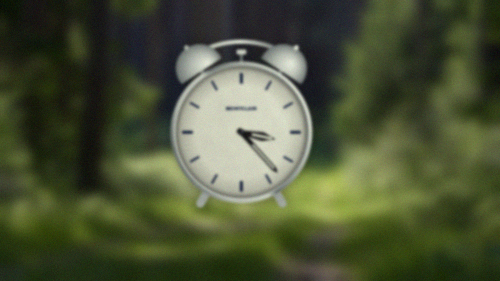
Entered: **3:23**
